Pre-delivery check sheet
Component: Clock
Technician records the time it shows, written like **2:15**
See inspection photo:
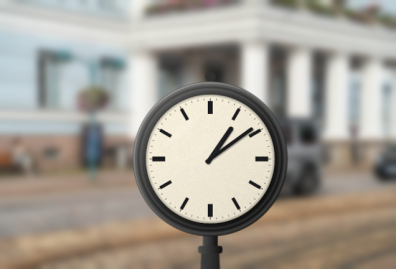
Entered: **1:09**
